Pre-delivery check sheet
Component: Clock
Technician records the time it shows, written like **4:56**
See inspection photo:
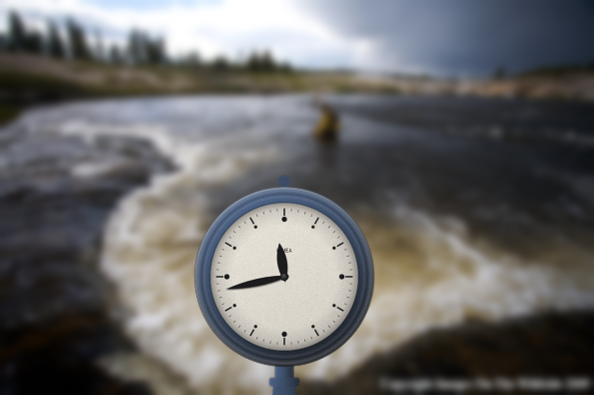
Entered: **11:43**
